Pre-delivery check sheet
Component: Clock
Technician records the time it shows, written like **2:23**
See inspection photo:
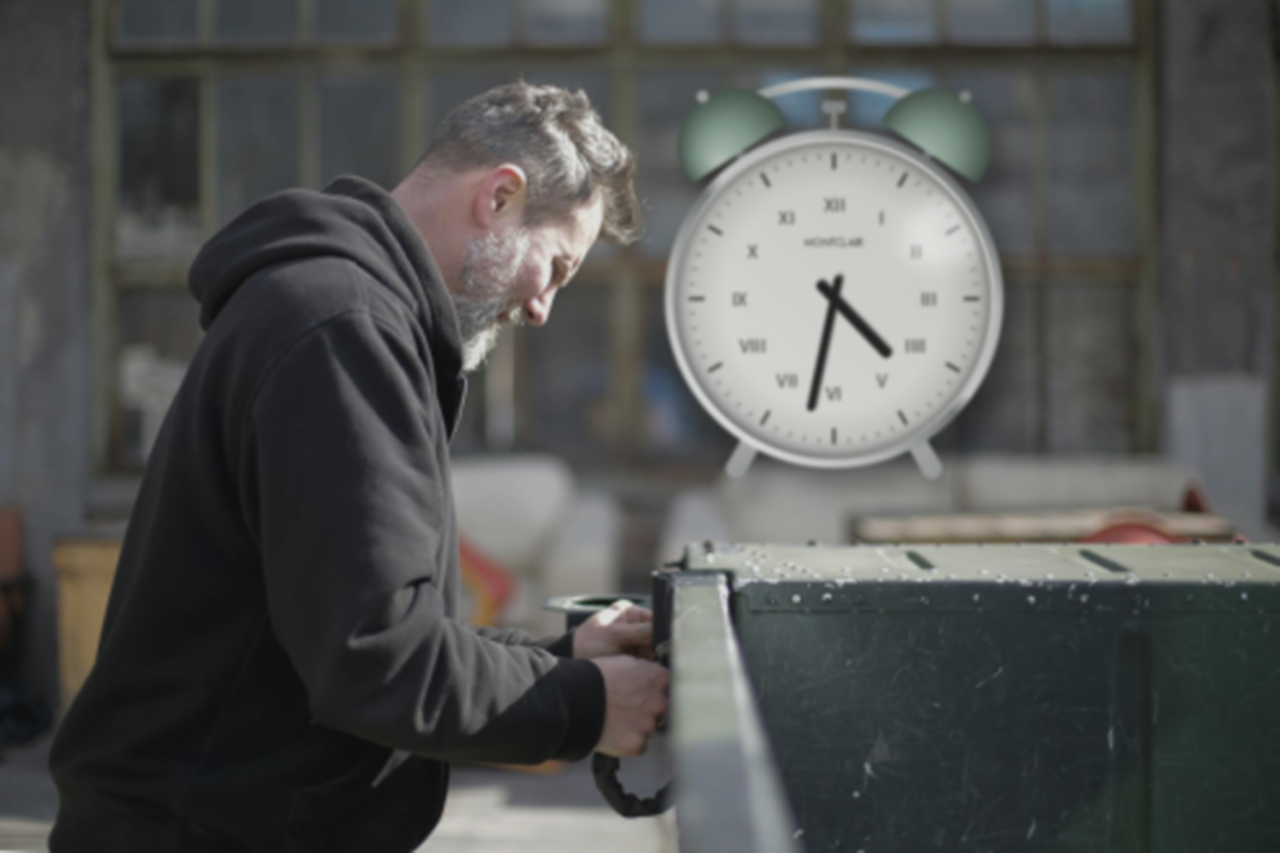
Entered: **4:32**
